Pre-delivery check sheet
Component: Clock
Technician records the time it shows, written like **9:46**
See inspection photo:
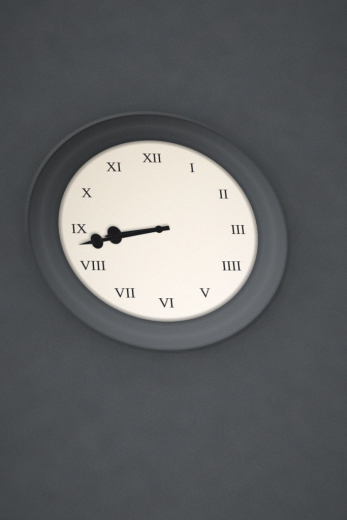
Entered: **8:43**
